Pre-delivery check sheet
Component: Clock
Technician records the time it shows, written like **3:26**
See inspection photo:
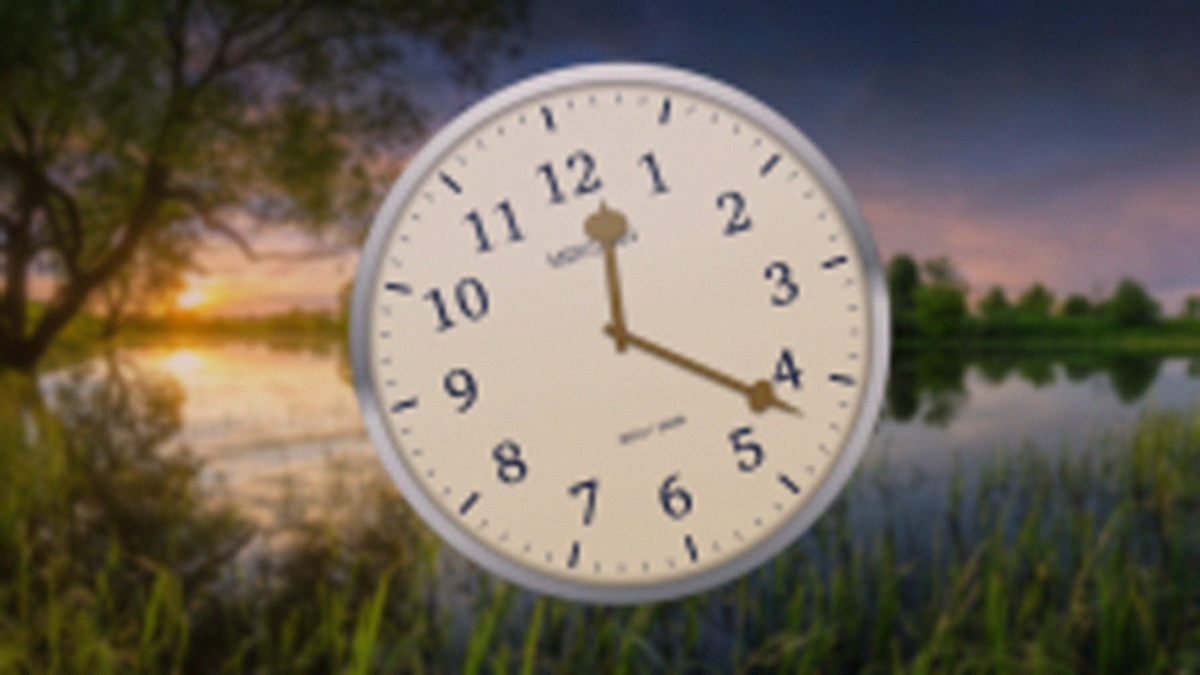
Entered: **12:22**
